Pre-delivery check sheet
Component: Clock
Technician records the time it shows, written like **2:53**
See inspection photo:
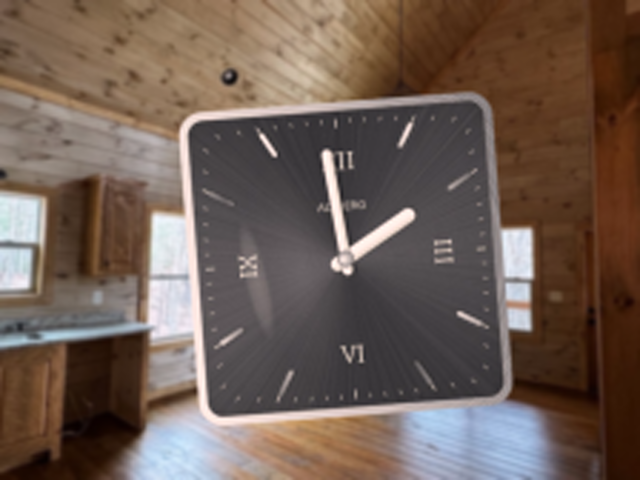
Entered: **1:59**
